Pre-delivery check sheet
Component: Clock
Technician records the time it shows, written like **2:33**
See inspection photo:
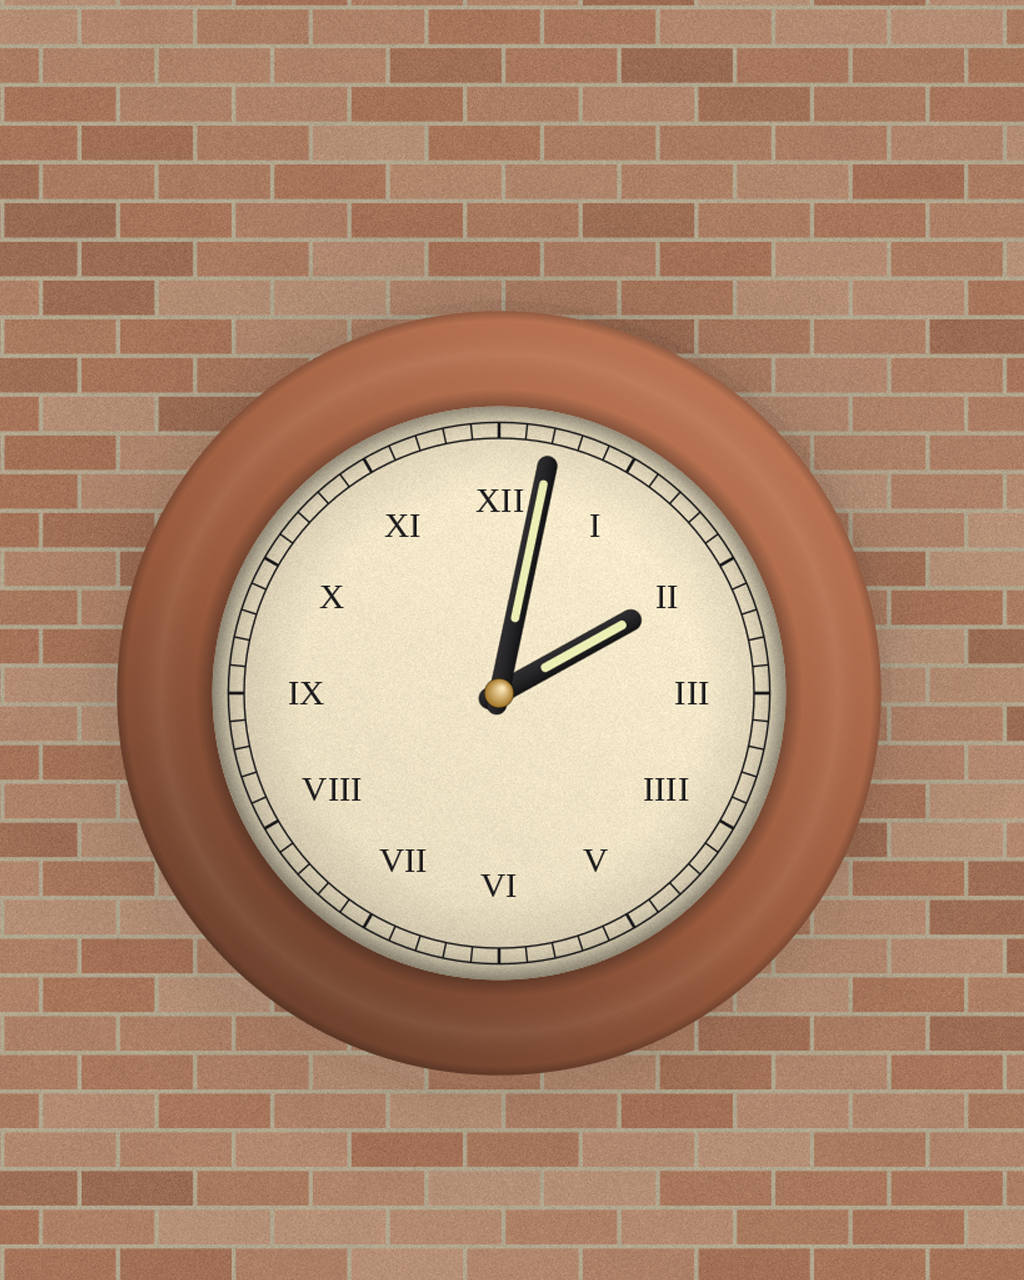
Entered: **2:02**
